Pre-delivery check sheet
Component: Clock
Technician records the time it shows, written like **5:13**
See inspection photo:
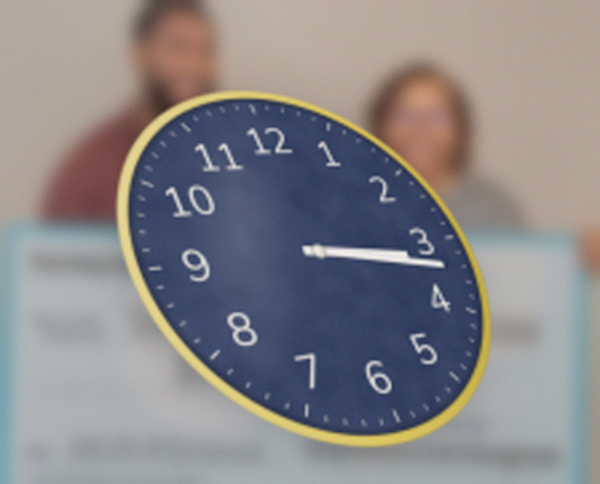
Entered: **3:17**
